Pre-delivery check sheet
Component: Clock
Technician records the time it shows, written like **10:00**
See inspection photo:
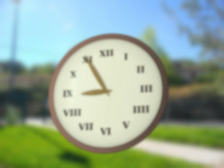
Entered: **8:55**
